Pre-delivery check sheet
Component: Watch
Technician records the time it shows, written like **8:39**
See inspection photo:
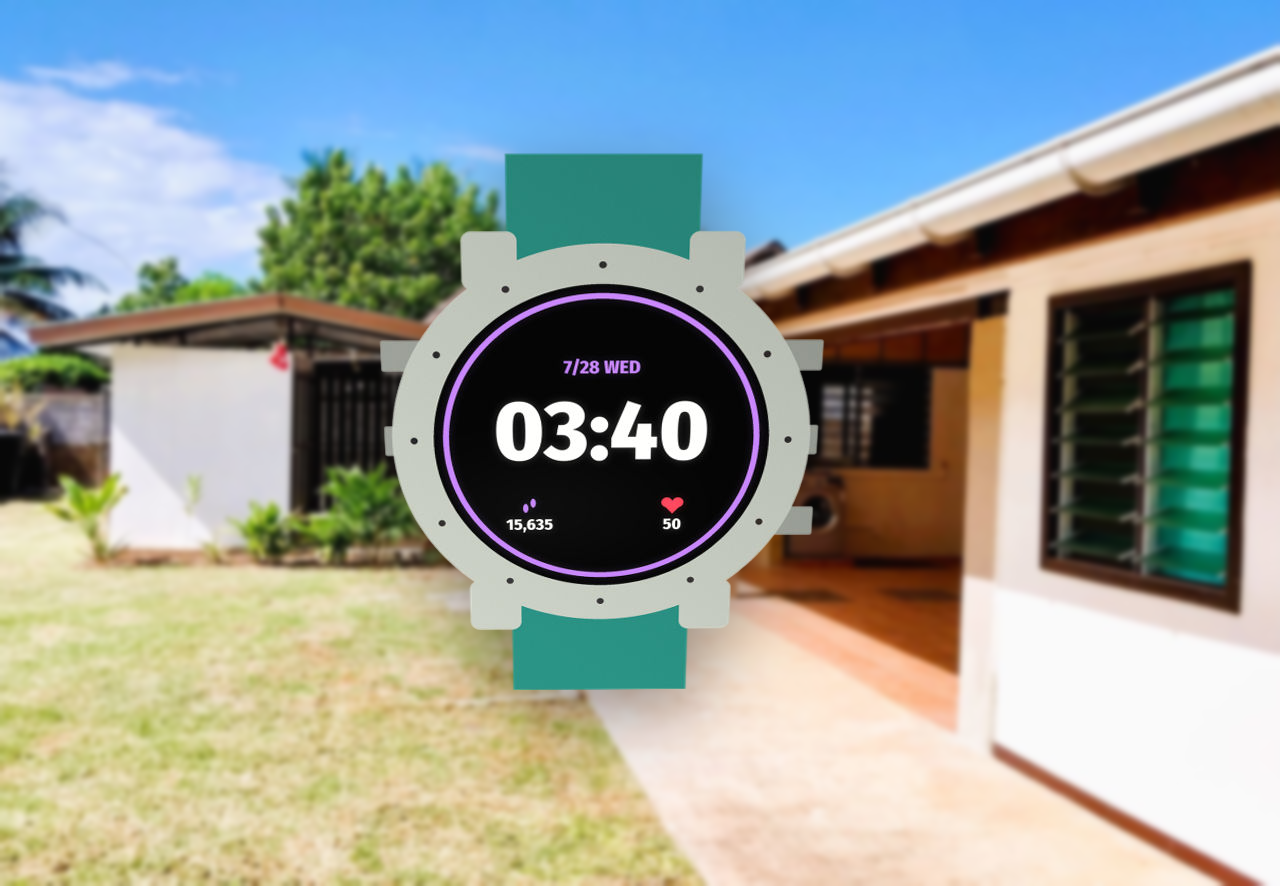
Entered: **3:40**
